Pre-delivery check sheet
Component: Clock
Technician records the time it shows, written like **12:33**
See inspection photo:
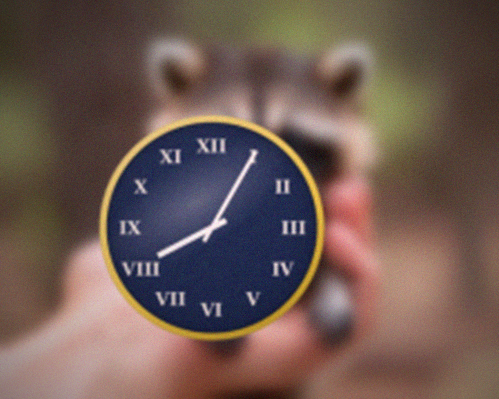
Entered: **8:05**
